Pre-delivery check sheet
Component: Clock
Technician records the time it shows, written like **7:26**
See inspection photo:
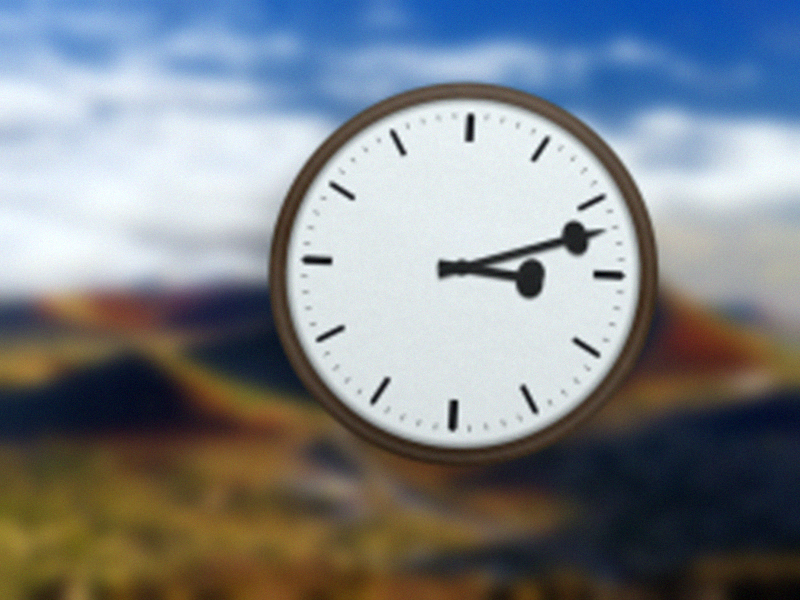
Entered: **3:12**
